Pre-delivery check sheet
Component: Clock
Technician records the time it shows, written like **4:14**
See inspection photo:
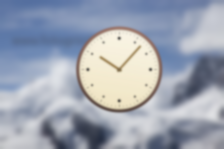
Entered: **10:07**
